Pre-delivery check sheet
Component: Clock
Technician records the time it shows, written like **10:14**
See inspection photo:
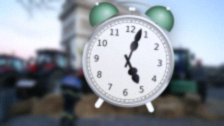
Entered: **5:03**
